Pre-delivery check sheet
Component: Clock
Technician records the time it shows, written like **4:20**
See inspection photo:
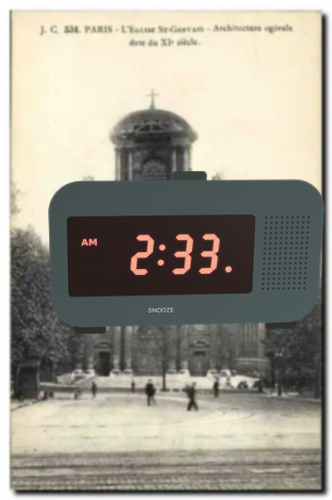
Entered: **2:33**
